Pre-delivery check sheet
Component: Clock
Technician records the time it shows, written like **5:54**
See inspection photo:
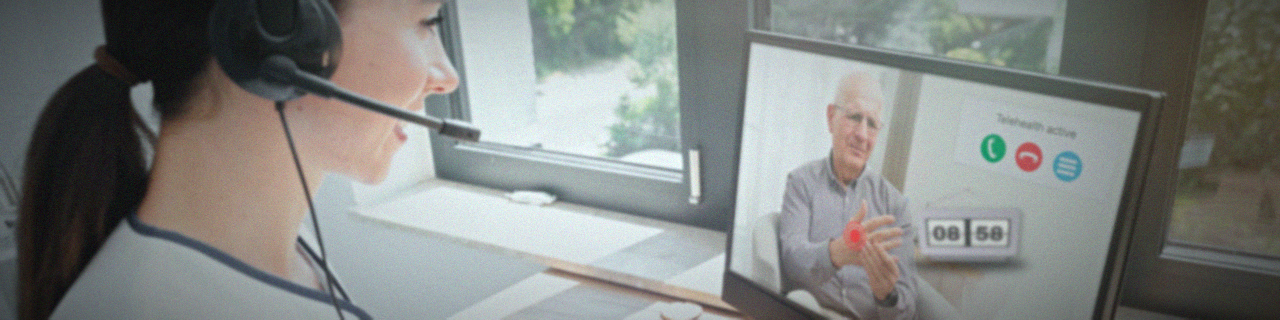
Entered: **8:58**
